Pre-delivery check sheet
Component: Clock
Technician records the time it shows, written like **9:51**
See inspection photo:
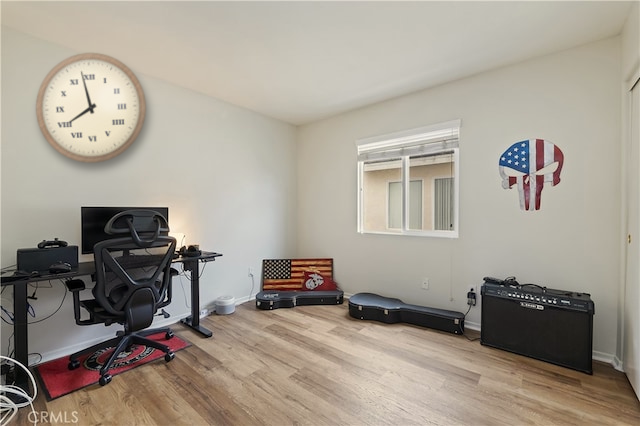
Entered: **7:58**
